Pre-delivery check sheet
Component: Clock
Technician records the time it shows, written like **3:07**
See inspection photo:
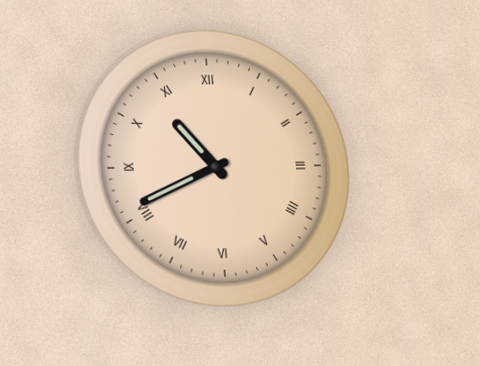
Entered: **10:41**
